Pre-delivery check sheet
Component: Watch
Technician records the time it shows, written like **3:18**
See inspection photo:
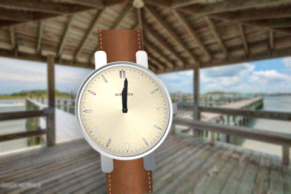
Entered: **12:01**
